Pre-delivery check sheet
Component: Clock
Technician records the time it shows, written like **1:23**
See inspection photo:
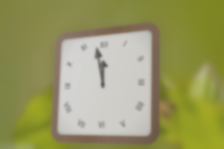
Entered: **11:58**
